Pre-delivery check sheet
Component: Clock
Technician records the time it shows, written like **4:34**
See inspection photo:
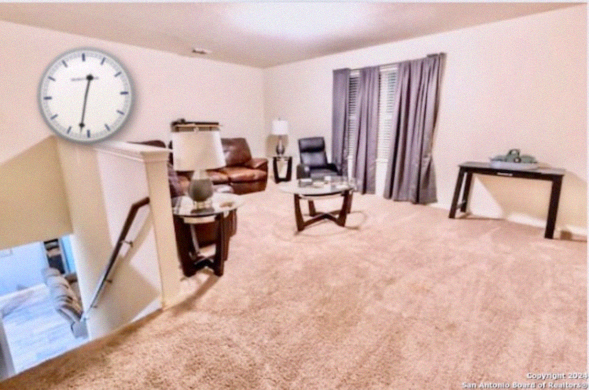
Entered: **12:32**
